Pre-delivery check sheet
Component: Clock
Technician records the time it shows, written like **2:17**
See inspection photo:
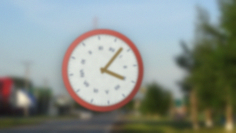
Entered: **3:03**
